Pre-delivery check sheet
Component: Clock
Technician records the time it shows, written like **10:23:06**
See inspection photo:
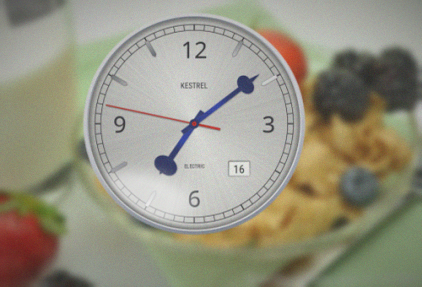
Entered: **7:08:47**
